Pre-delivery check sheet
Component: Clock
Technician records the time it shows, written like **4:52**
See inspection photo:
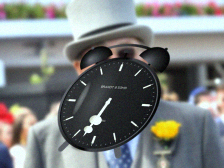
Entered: **6:33**
